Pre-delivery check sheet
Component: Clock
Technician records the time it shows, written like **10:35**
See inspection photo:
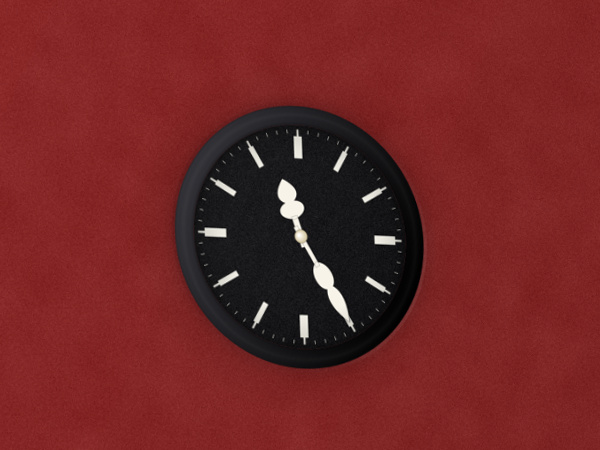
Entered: **11:25**
